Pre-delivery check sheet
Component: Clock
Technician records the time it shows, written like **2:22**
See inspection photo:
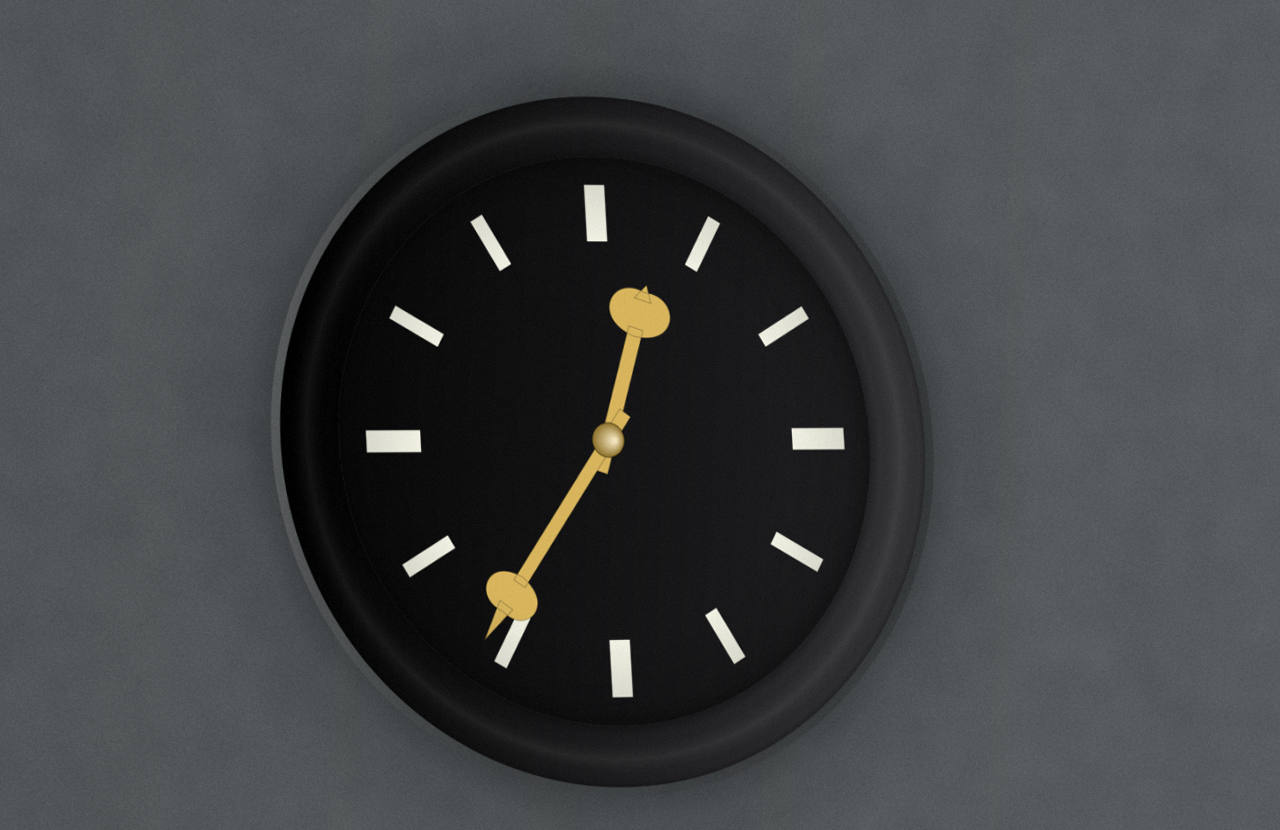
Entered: **12:36**
